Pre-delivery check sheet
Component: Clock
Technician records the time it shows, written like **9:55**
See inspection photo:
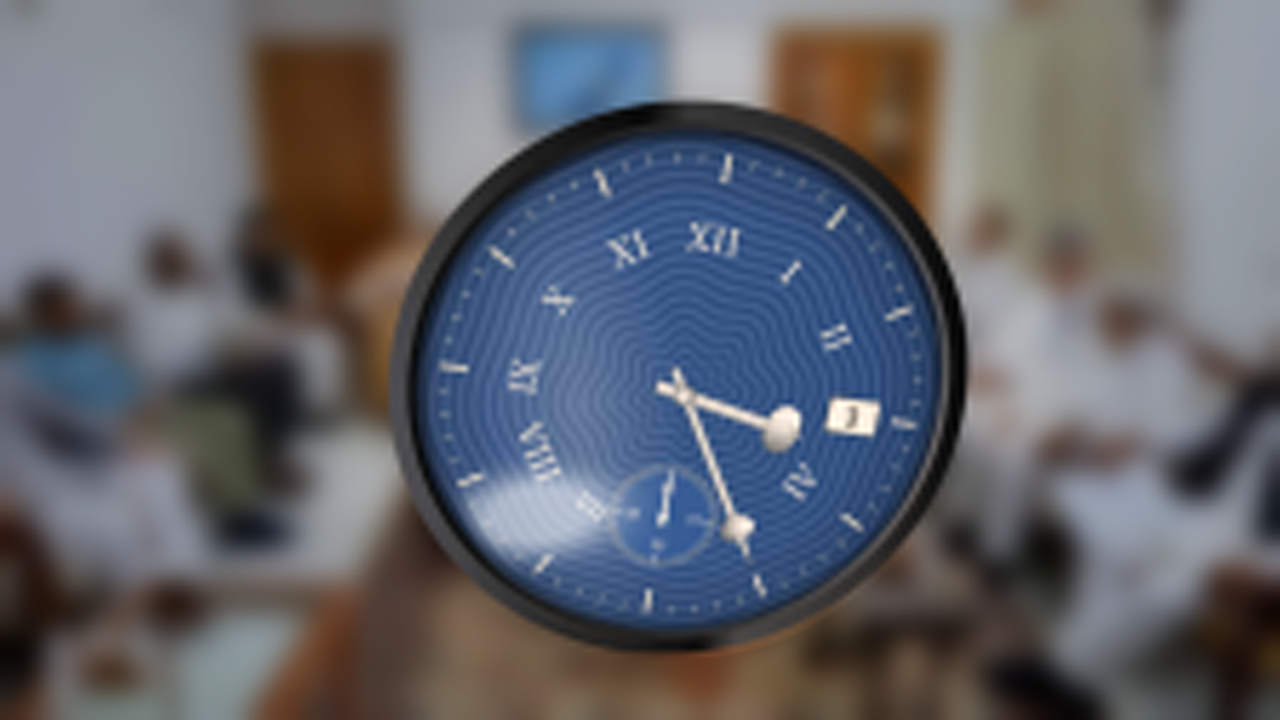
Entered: **3:25**
